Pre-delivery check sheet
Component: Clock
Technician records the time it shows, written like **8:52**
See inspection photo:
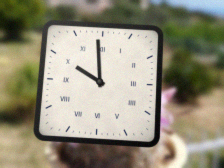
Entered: **9:59**
